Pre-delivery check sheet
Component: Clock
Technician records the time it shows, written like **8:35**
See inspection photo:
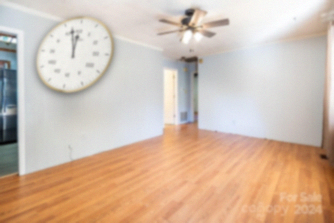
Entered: **11:57**
